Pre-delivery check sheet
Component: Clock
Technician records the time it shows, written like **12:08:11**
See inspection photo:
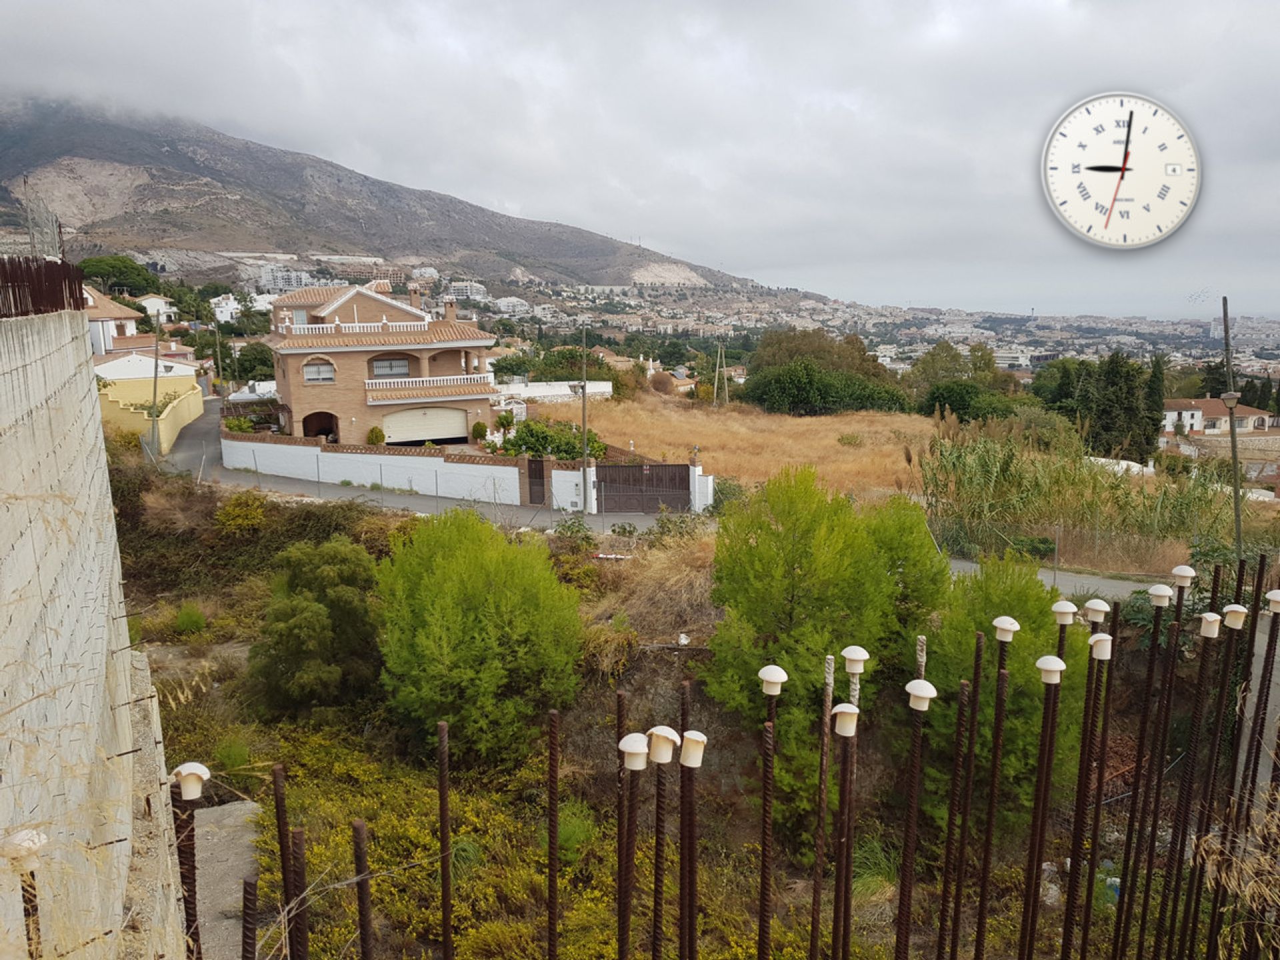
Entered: **9:01:33**
